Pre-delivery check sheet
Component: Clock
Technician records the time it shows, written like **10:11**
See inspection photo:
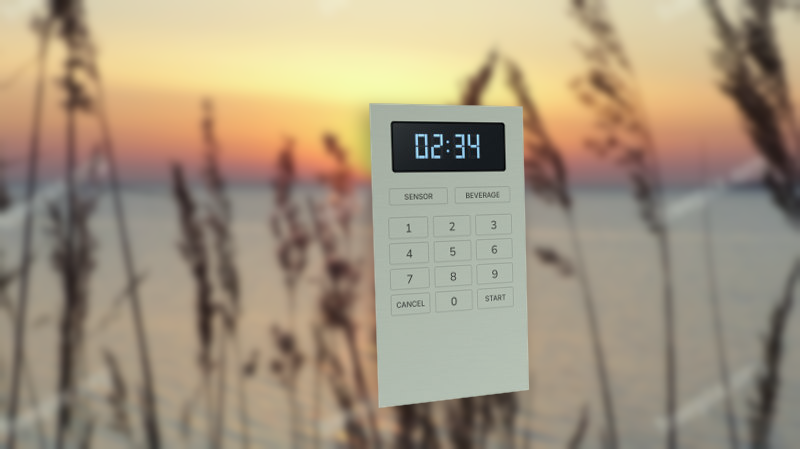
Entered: **2:34**
